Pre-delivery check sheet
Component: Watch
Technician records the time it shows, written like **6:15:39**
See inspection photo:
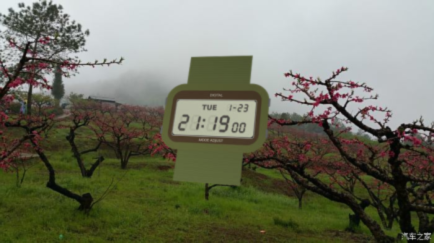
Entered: **21:19:00**
